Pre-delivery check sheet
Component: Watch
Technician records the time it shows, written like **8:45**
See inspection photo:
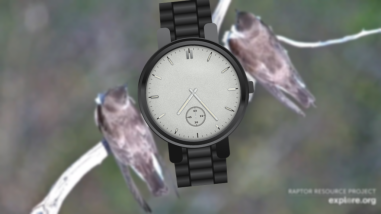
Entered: **7:24**
